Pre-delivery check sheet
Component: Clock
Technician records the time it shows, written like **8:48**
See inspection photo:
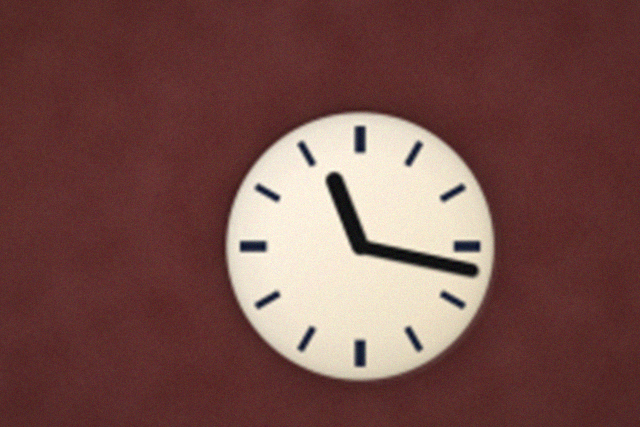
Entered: **11:17**
